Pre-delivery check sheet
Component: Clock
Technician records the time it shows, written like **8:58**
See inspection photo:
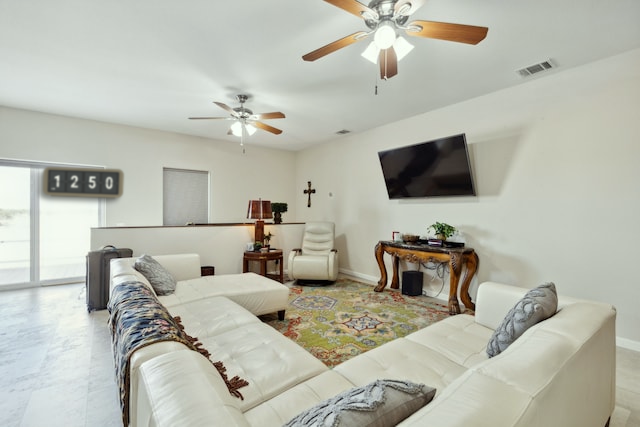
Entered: **12:50**
